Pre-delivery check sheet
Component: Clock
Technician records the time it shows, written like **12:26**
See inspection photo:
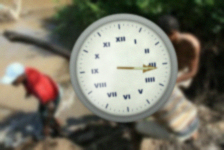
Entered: **3:16**
